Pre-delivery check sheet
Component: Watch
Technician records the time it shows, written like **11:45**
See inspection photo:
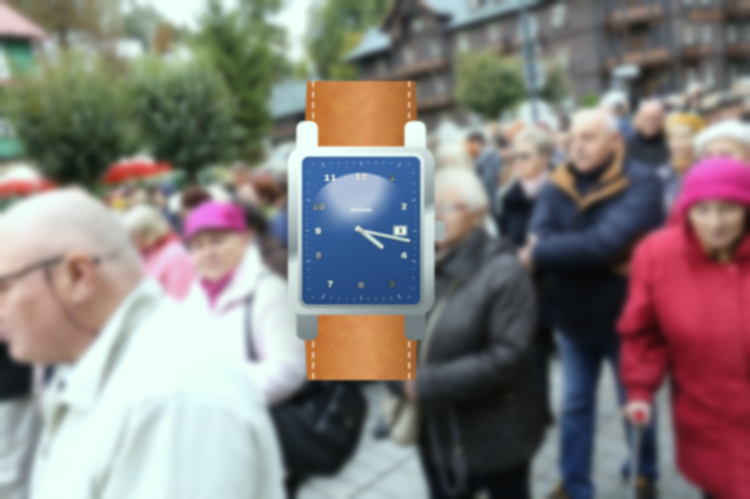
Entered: **4:17**
